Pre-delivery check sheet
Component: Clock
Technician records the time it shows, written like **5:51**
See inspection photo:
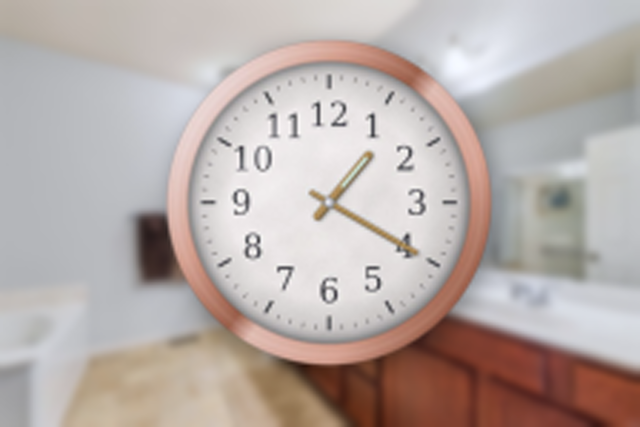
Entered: **1:20**
